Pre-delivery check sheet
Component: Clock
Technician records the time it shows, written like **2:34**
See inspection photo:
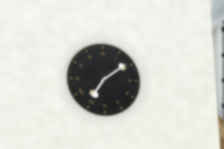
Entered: **7:09**
